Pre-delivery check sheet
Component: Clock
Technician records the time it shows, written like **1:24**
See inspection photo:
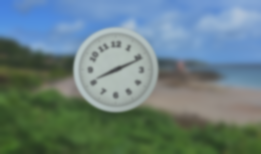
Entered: **8:11**
